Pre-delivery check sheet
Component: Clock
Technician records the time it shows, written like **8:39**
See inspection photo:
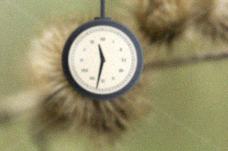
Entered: **11:32**
